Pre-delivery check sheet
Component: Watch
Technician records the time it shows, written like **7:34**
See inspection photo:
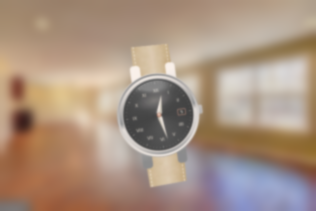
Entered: **12:28**
